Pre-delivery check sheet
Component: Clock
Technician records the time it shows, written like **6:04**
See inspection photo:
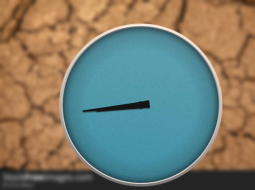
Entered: **8:44**
